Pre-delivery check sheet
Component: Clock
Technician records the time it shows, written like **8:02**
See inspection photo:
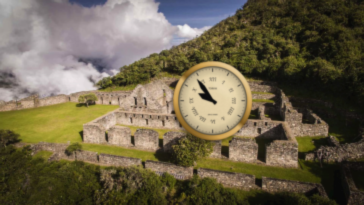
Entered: **9:54**
